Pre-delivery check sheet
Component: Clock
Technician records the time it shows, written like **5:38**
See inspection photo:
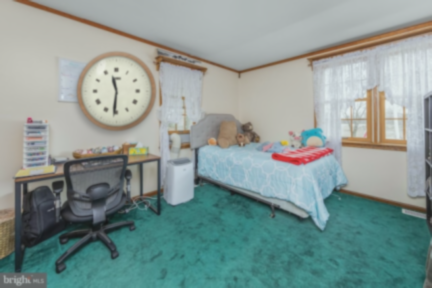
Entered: **11:31**
